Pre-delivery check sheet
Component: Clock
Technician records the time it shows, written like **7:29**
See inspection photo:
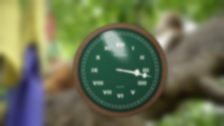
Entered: **3:17**
